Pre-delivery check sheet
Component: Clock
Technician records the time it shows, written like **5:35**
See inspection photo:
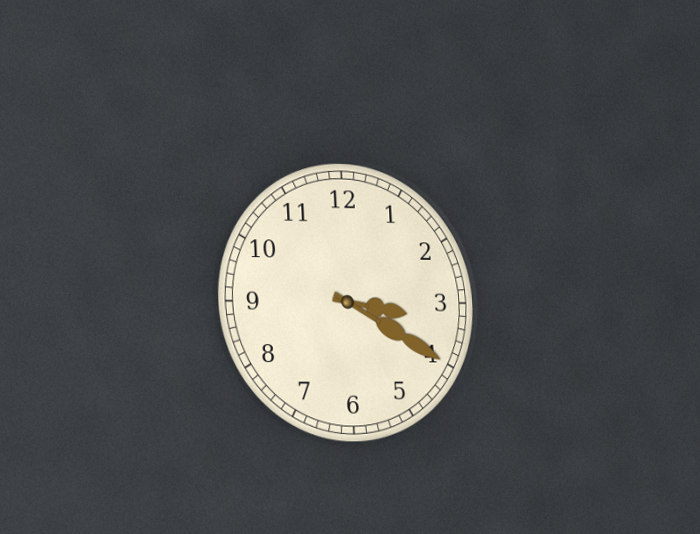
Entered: **3:20**
